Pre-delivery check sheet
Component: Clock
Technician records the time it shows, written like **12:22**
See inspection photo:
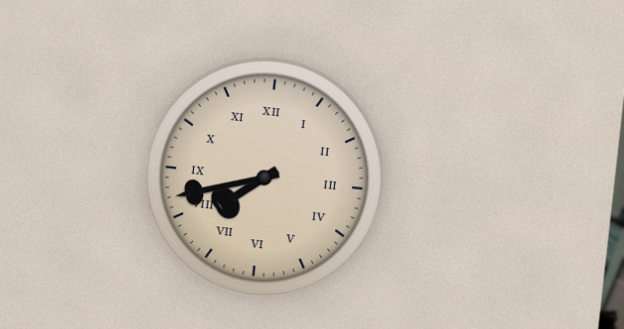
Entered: **7:42**
